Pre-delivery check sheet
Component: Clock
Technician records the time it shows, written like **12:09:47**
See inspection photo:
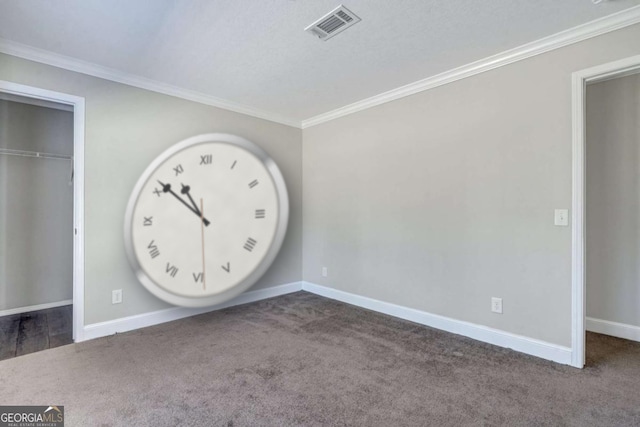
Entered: **10:51:29**
